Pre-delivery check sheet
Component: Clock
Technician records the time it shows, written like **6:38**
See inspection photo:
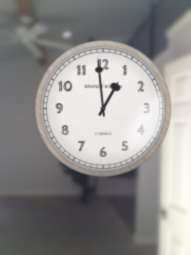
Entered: **12:59**
